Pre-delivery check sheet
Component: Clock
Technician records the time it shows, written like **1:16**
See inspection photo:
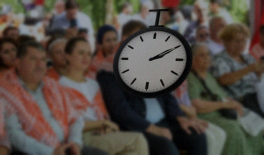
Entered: **2:10**
